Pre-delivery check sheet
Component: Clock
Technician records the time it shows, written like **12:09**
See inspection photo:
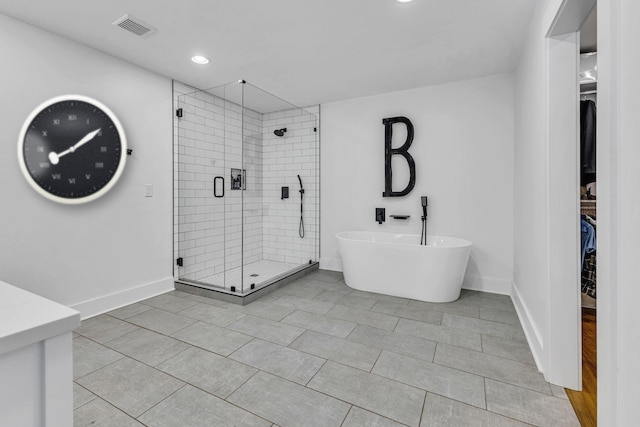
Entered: **8:09**
